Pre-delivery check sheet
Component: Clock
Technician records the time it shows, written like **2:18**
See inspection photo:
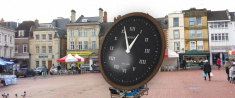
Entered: **12:56**
